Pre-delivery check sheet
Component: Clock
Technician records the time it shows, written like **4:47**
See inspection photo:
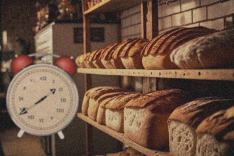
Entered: **1:39**
